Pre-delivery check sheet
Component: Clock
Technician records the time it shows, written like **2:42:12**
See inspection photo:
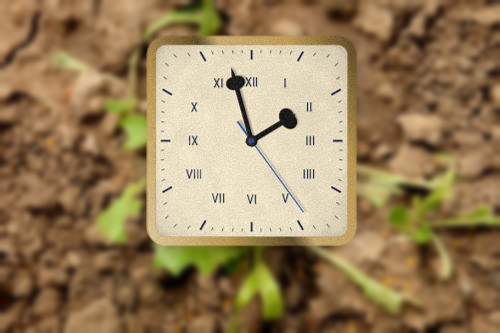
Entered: **1:57:24**
